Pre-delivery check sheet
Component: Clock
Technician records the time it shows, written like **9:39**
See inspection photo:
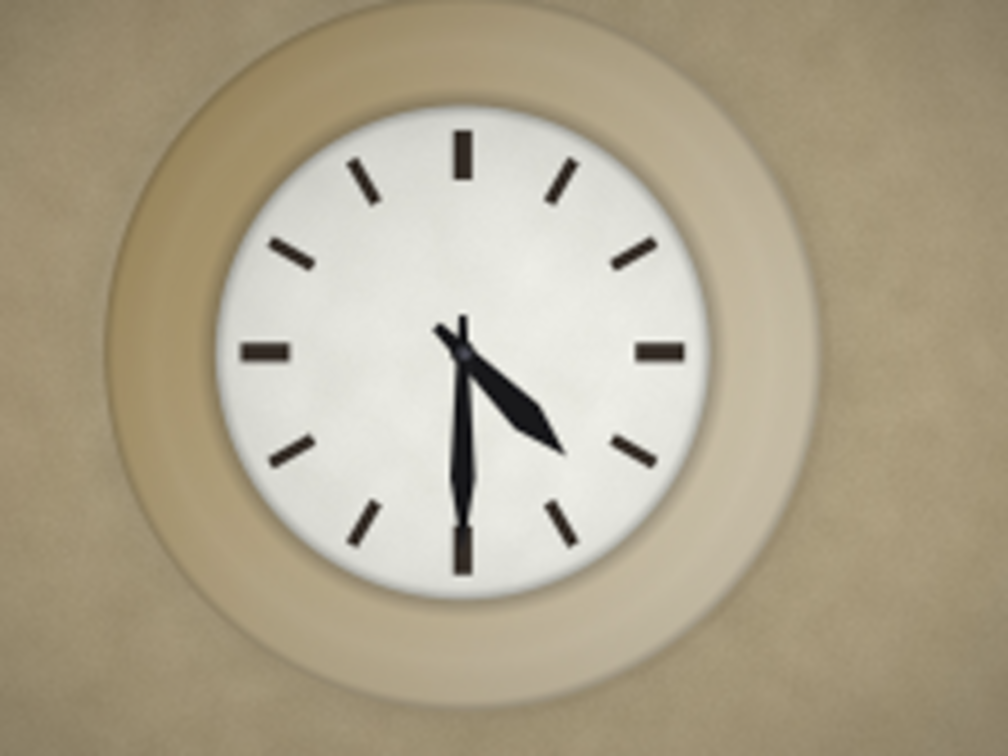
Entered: **4:30**
